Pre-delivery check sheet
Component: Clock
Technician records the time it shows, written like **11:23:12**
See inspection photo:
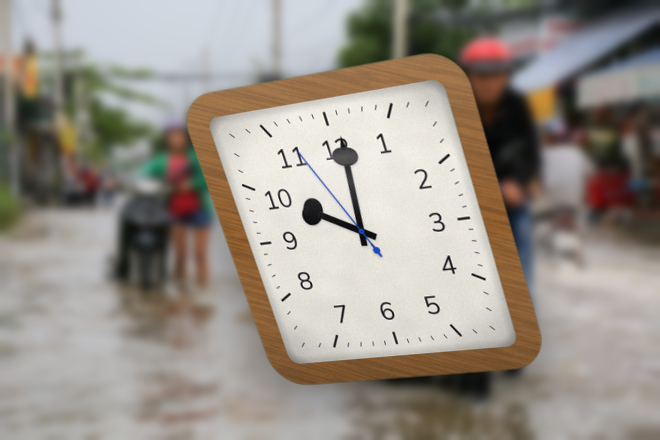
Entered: **10:00:56**
